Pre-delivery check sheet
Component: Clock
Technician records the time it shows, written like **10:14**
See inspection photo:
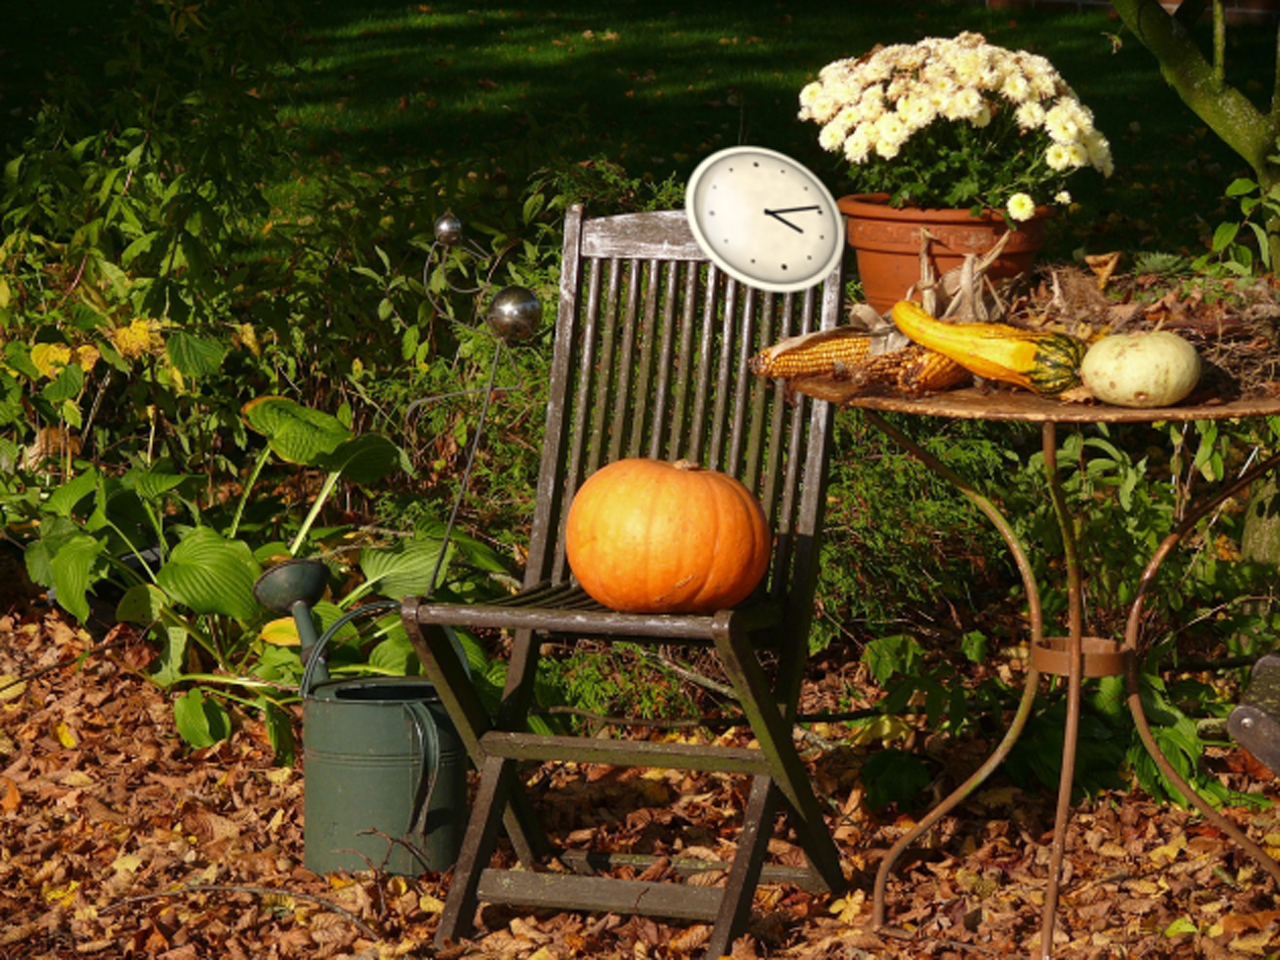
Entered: **4:14**
